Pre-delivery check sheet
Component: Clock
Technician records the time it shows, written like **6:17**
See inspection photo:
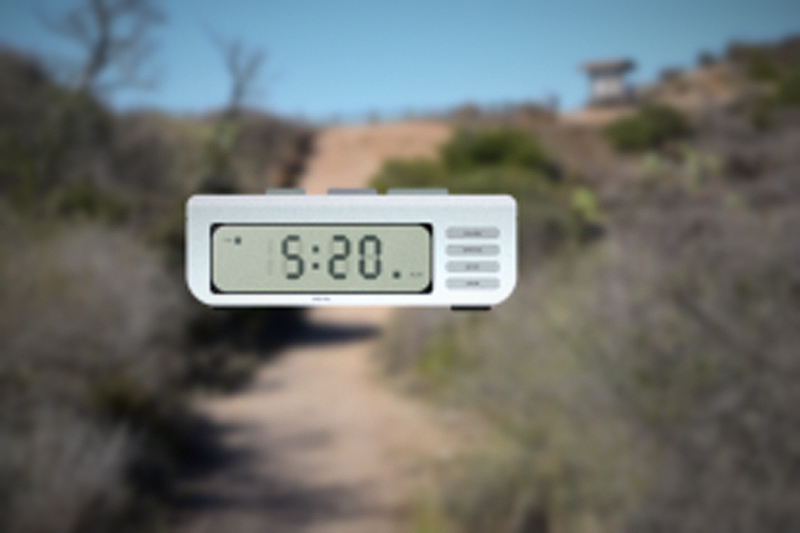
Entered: **5:20**
